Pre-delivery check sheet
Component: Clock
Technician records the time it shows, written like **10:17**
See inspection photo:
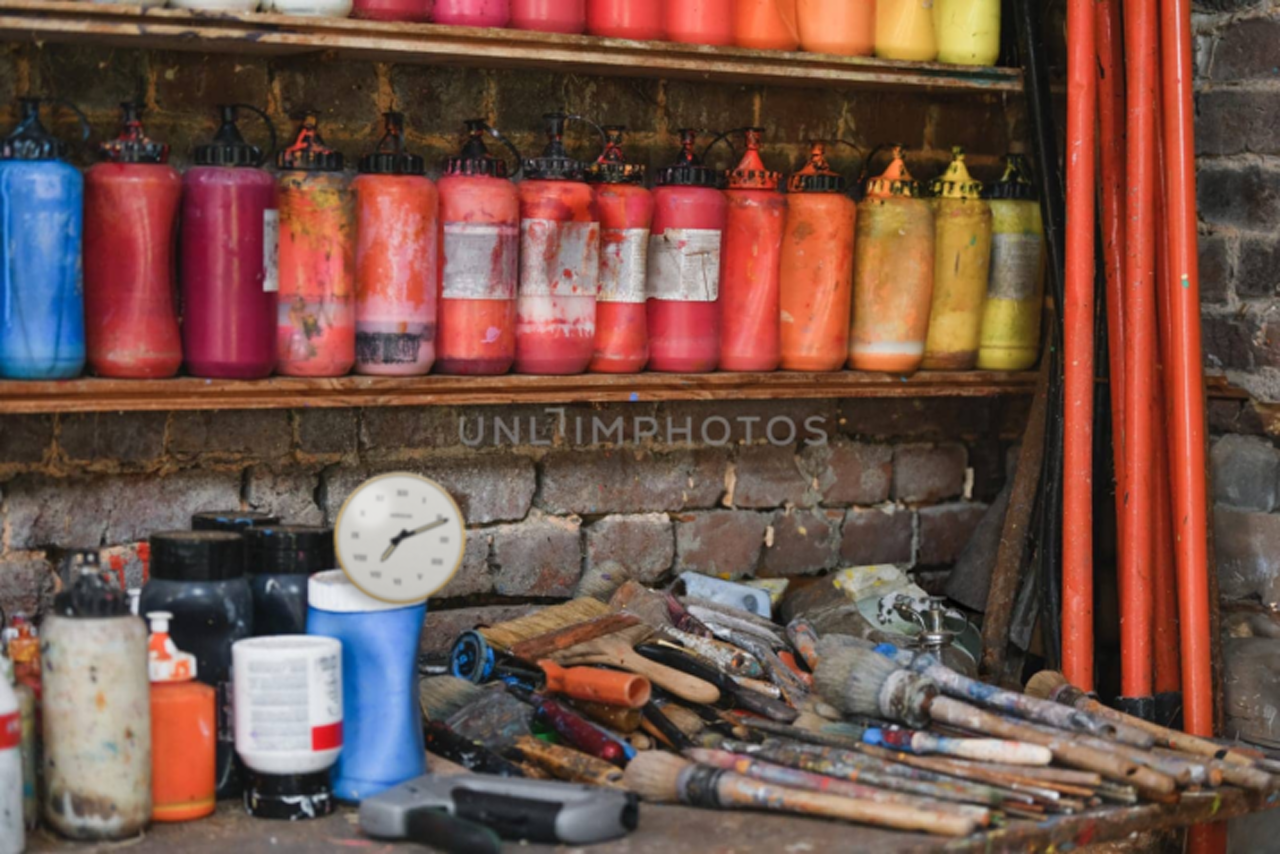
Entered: **7:11**
